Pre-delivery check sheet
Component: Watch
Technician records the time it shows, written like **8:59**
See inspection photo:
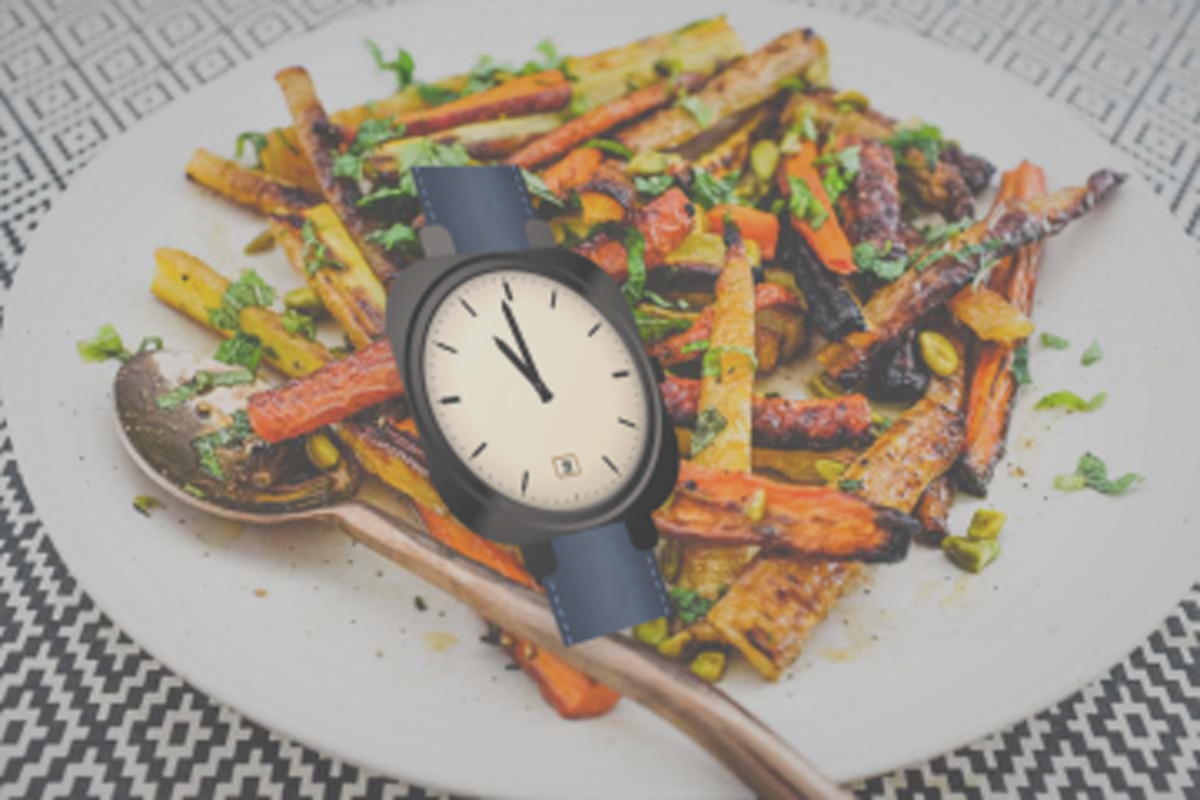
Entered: **10:59**
